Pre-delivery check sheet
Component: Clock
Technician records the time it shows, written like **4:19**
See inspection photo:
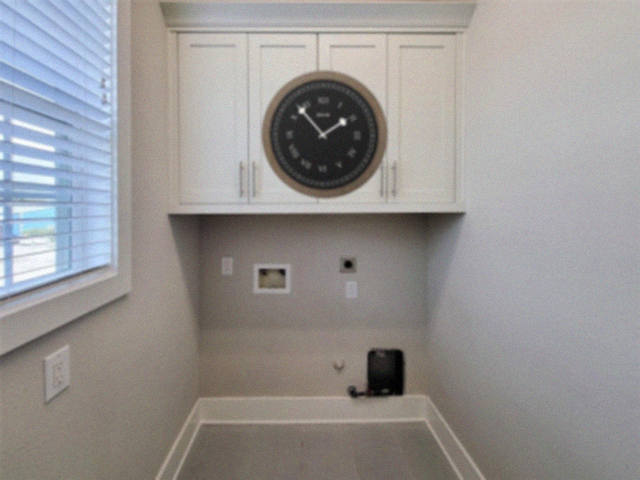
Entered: **1:53**
